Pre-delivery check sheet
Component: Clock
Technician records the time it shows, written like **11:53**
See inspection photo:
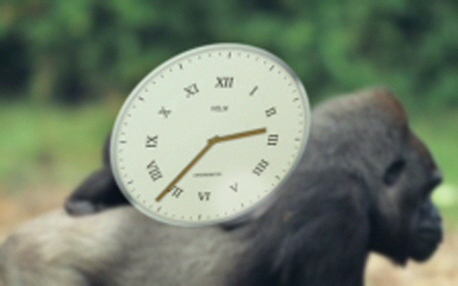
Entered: **2:36**
